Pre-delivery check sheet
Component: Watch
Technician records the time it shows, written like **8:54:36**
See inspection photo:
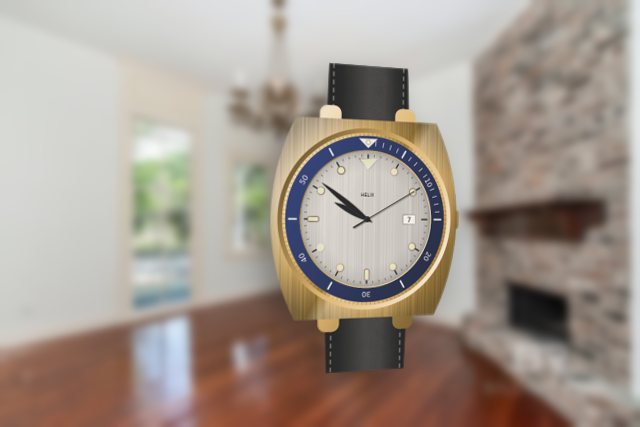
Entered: **9:51:10**
